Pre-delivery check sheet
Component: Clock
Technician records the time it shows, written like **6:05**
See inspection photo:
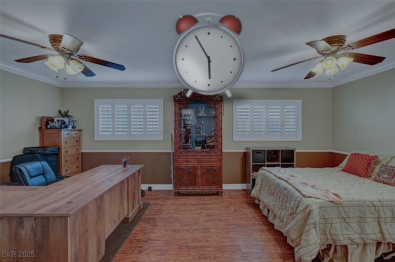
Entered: **5:55**
